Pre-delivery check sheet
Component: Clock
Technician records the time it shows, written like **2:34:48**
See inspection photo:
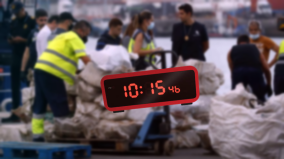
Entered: **10:15:46**
